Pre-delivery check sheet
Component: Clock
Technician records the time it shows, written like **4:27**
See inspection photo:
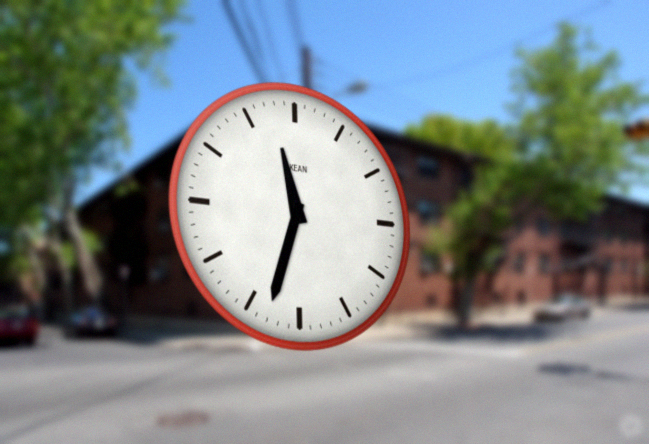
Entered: **11:33**
